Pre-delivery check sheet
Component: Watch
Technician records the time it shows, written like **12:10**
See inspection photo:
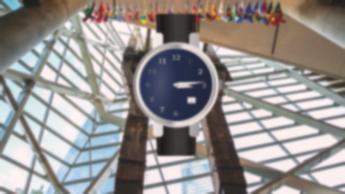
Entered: **3:14**
